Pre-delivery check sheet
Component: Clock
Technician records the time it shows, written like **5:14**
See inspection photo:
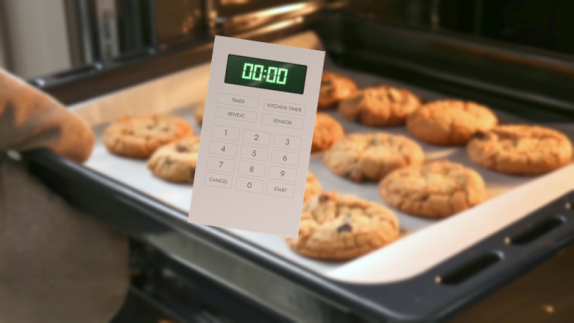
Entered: **0:00**
